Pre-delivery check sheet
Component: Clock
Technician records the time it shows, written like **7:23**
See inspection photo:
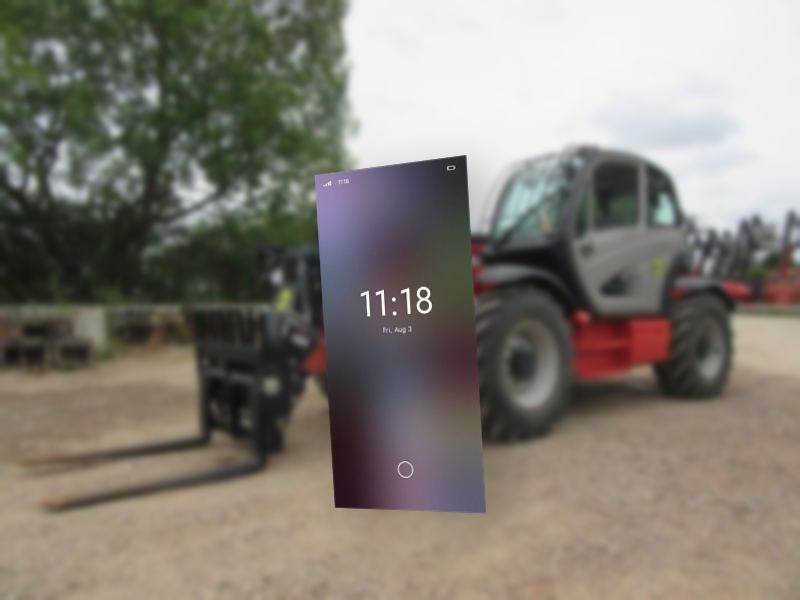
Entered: **11:18**
